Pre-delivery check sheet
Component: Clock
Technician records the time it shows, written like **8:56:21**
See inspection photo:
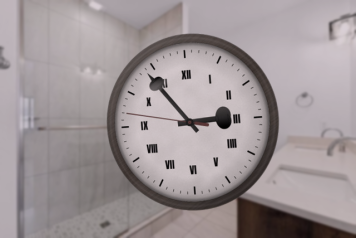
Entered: **2:53:47**
